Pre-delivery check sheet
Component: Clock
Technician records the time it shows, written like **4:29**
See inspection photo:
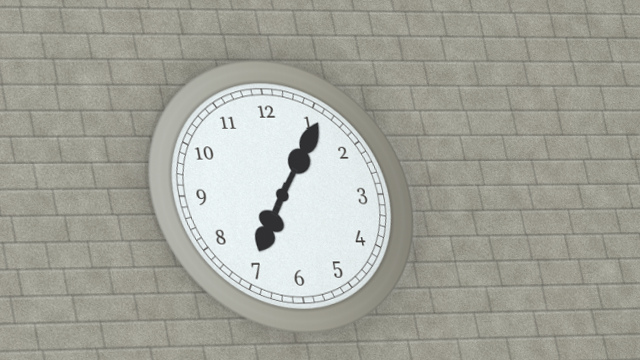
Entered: **7:06**
